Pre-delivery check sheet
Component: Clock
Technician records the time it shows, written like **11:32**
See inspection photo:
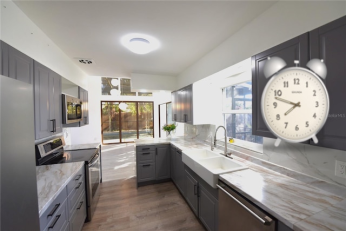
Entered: **7:48**
